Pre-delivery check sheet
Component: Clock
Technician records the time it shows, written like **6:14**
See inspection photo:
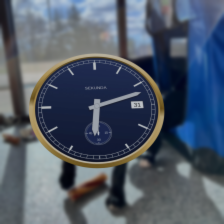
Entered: **6:12**
